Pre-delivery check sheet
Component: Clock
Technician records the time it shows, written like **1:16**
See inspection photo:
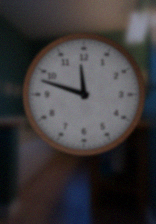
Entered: **11:48**
